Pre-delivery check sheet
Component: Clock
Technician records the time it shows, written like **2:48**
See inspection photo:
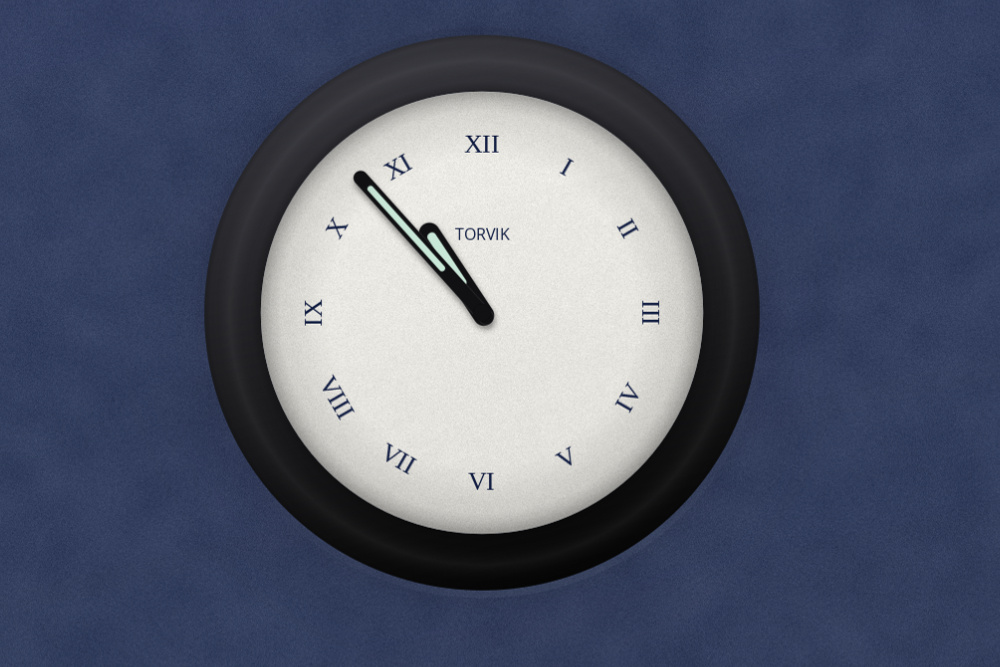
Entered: **10:53**
